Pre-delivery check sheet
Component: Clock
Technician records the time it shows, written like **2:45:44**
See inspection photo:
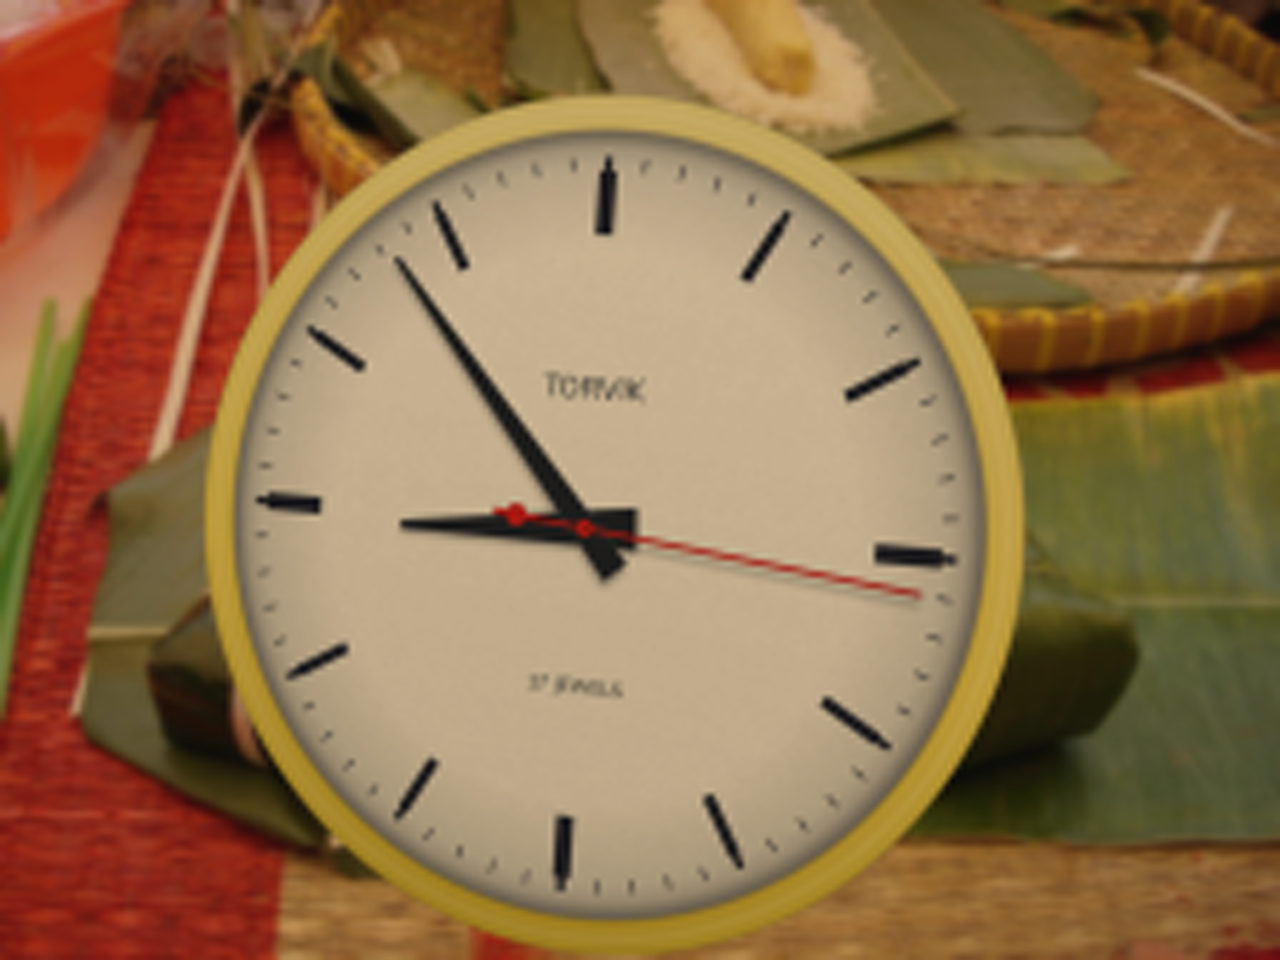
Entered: **8:53:16**
